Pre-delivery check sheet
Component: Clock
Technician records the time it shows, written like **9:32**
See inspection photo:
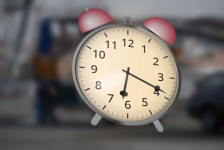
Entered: **6:19**
